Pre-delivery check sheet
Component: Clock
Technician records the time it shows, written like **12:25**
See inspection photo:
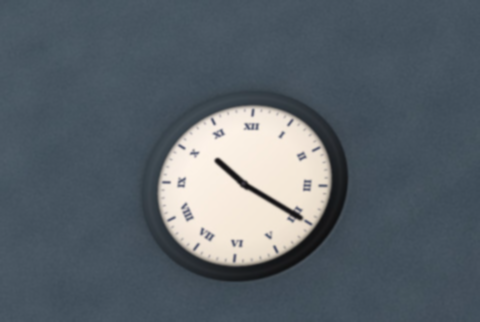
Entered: **10:20**
